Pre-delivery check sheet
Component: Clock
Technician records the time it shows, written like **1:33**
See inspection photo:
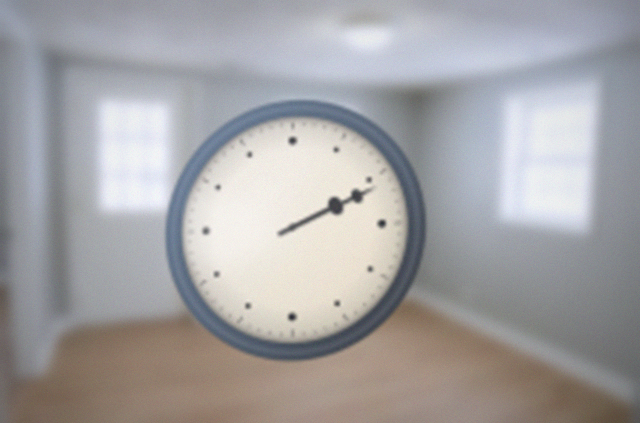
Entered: **2:11**
